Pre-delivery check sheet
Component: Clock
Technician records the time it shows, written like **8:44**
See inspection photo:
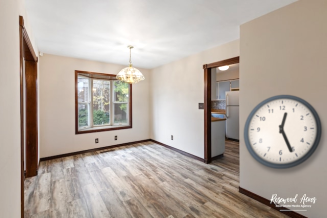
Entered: **12:26**
